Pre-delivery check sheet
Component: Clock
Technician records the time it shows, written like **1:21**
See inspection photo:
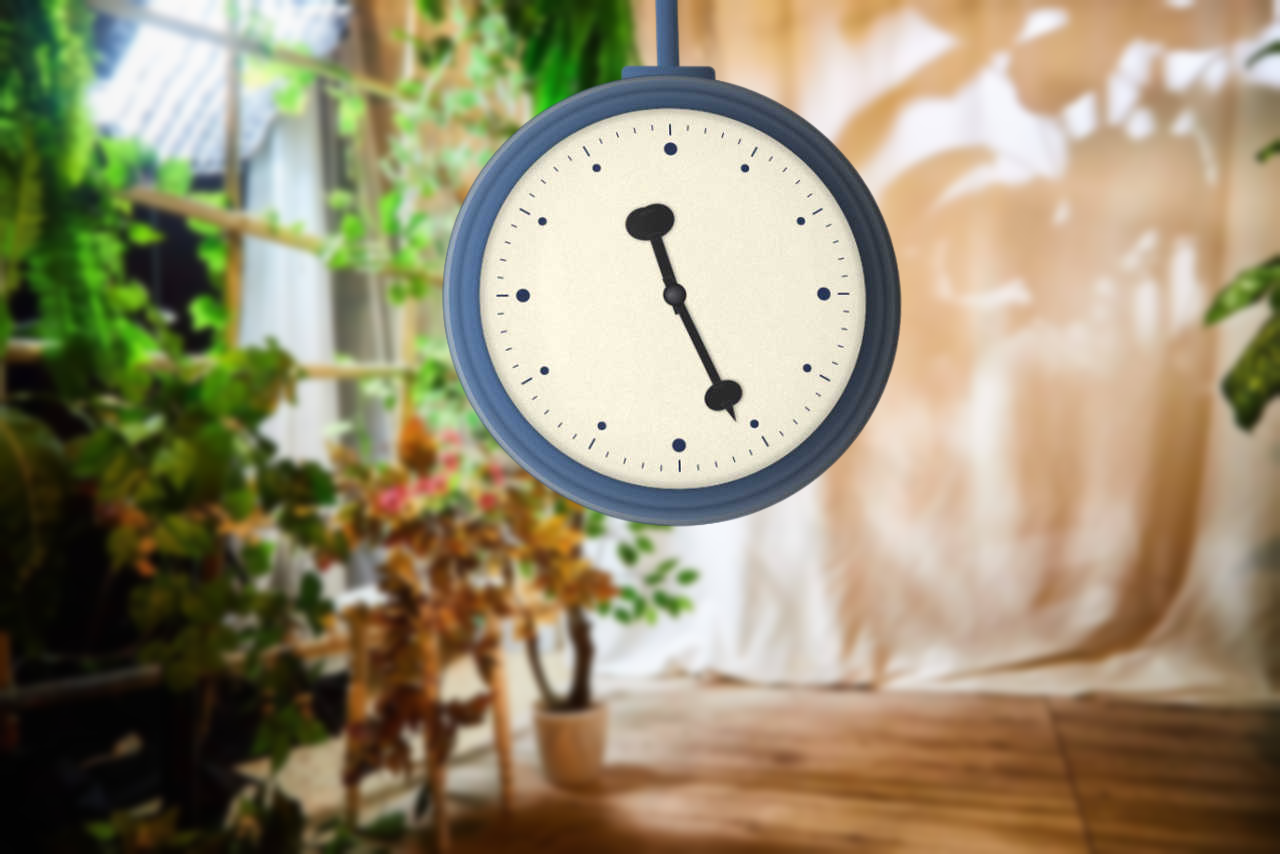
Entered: **11:26**
